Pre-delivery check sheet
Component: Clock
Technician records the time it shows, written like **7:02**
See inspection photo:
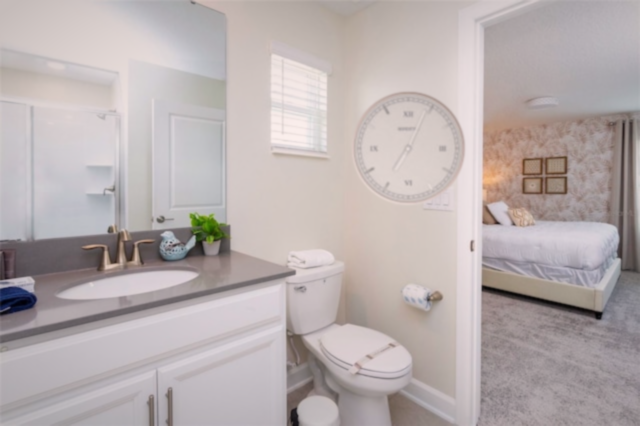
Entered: **7:04**
